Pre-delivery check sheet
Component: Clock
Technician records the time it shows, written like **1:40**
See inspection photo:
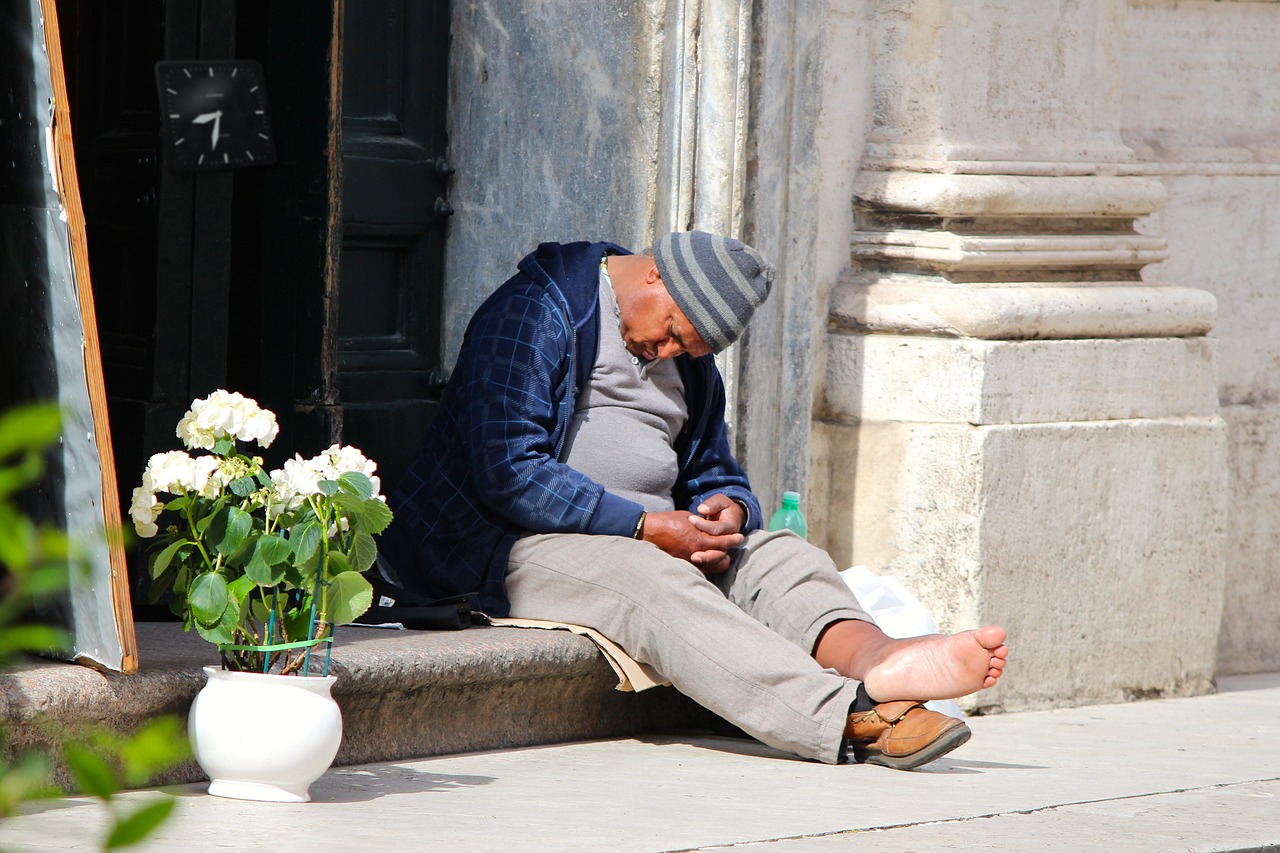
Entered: **8:33**
